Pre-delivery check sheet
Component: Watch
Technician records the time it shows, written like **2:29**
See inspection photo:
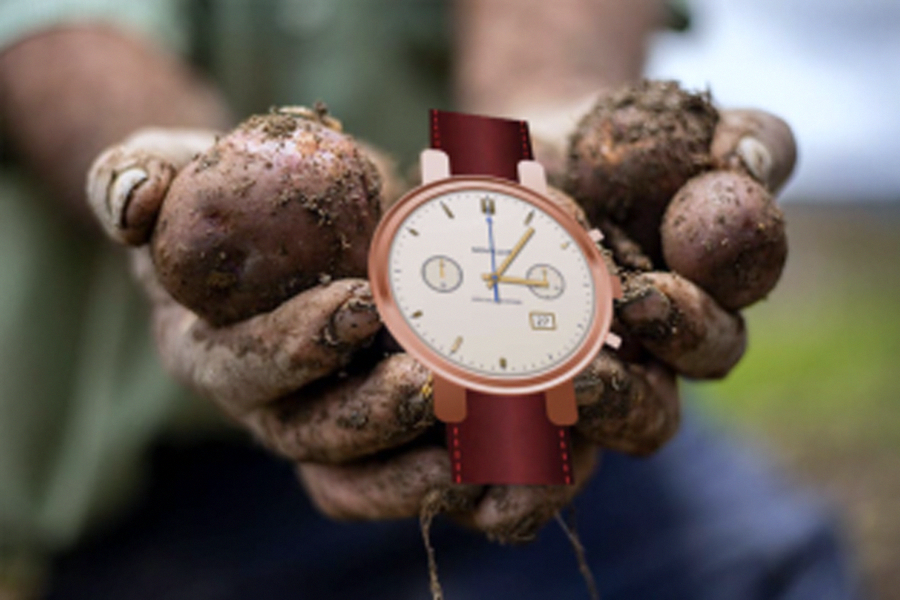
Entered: **3:06**
